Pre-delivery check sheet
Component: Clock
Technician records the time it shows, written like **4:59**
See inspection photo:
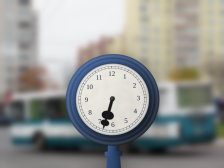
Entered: **6:33**
